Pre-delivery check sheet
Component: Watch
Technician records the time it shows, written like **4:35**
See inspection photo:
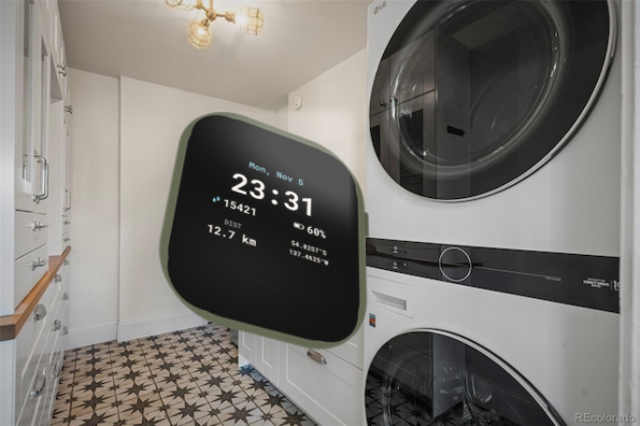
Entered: **23:31**
